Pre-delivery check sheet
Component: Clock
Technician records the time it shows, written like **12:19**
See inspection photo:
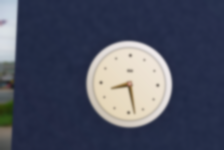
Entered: **8:28**
